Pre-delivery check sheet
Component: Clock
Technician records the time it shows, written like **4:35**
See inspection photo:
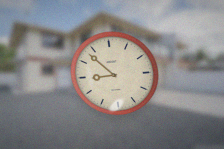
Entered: **8:53**
